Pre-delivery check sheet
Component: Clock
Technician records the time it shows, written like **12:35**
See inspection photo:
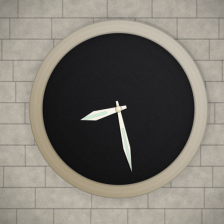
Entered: **8:28**
